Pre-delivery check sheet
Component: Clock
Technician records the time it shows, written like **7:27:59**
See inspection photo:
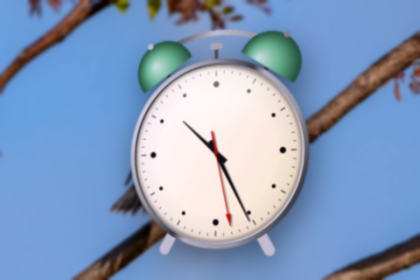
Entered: **10:25:28**
